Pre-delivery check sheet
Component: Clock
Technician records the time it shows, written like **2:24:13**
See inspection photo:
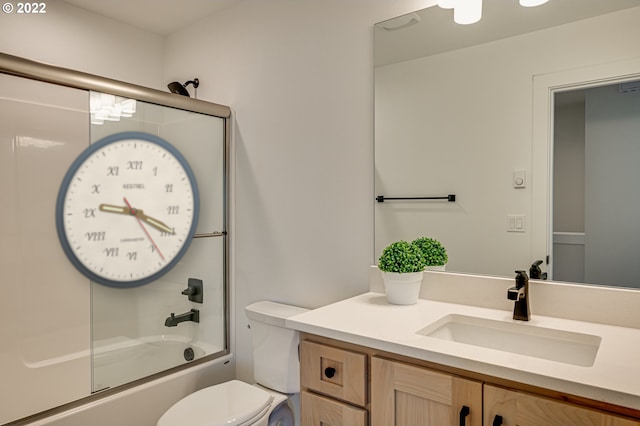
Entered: **9:19:24**
